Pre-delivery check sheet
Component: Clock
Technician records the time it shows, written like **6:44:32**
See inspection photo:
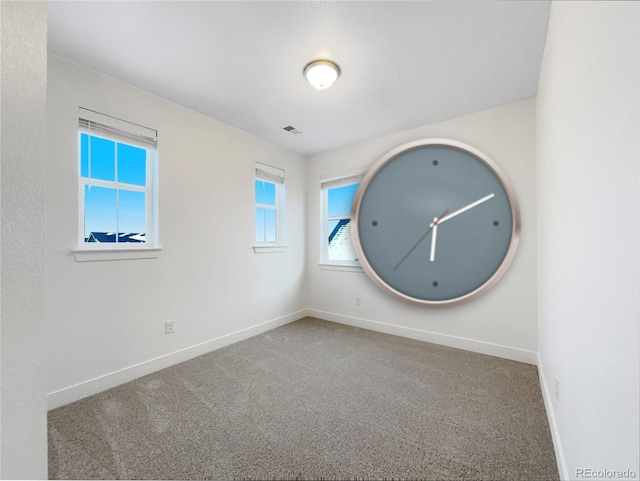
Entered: **6:10:37**
